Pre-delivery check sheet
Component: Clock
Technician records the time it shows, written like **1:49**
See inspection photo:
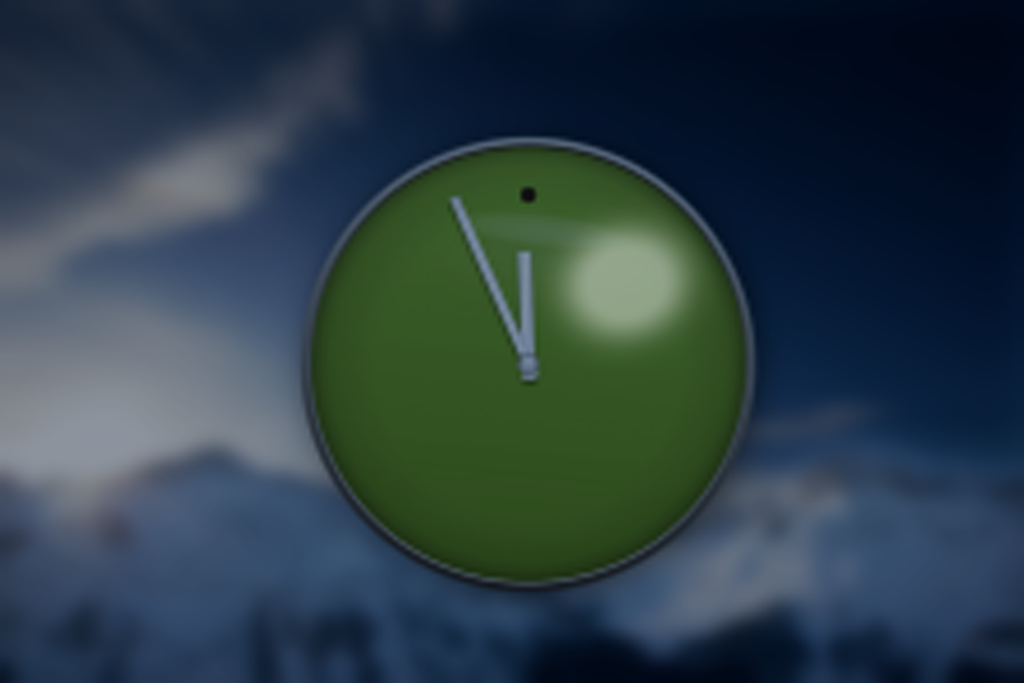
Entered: **11:56**
